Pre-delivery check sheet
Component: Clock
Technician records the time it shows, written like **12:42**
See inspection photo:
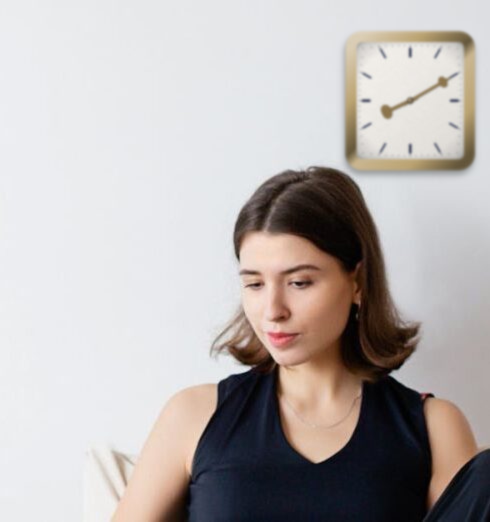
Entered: **8:10**
